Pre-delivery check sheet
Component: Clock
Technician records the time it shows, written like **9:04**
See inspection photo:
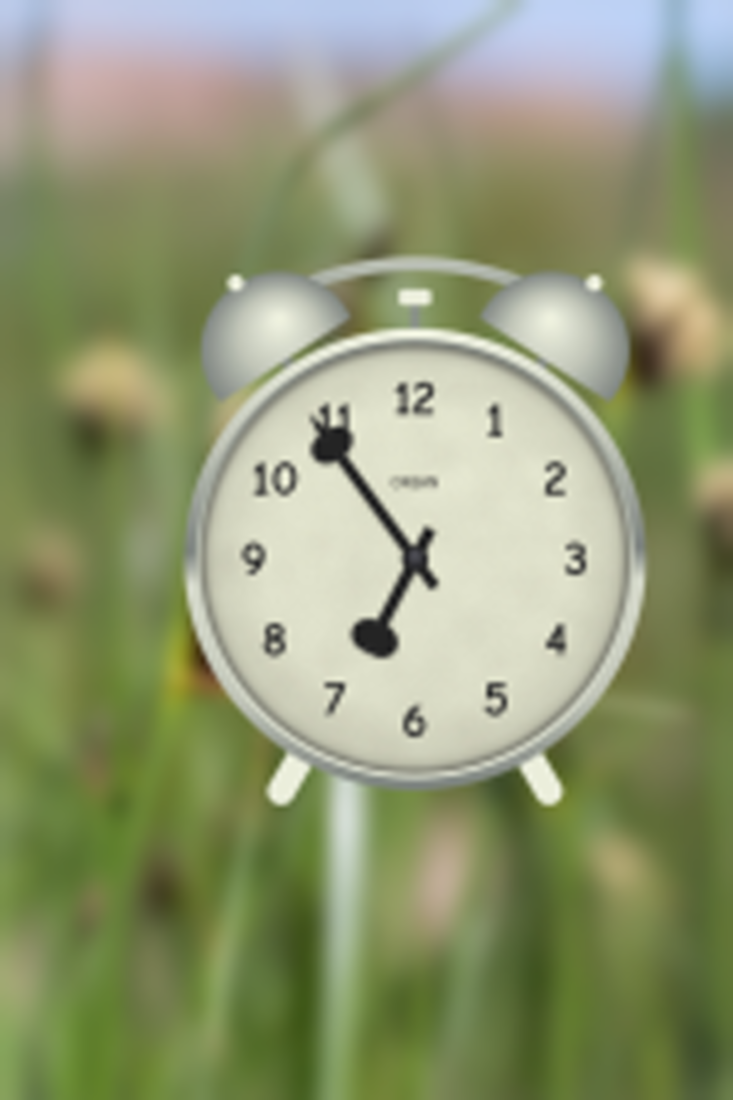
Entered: **6:54**
